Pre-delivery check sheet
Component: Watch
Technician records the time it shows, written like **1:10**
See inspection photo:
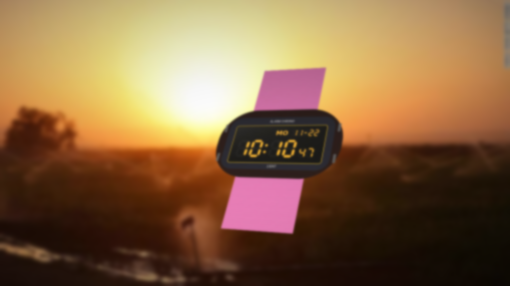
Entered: **10:10**
